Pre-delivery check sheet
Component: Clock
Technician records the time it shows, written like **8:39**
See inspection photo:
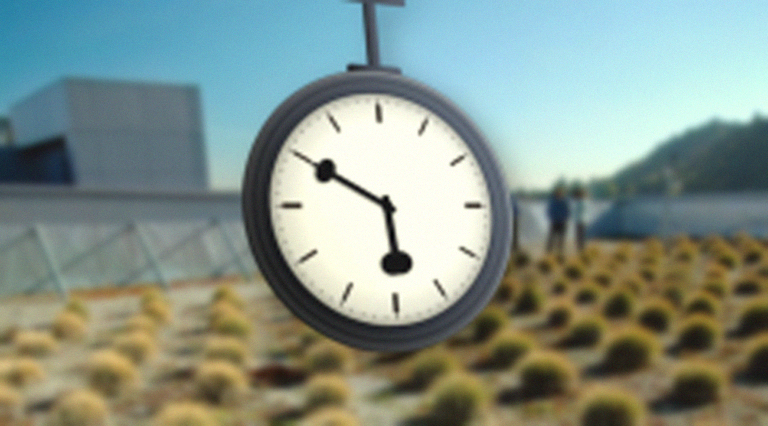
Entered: **5:50**
